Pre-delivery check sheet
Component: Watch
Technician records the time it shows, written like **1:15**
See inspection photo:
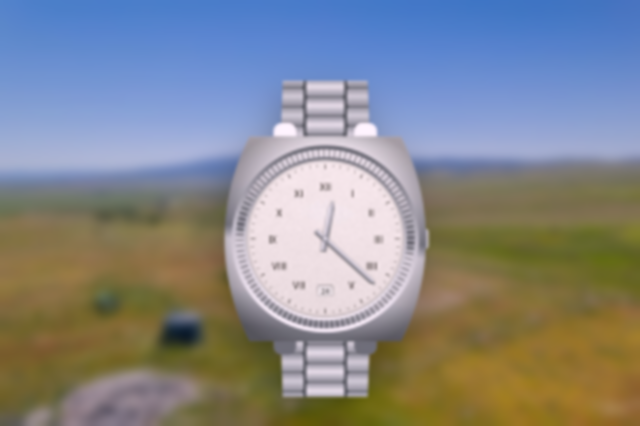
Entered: **12:22**
